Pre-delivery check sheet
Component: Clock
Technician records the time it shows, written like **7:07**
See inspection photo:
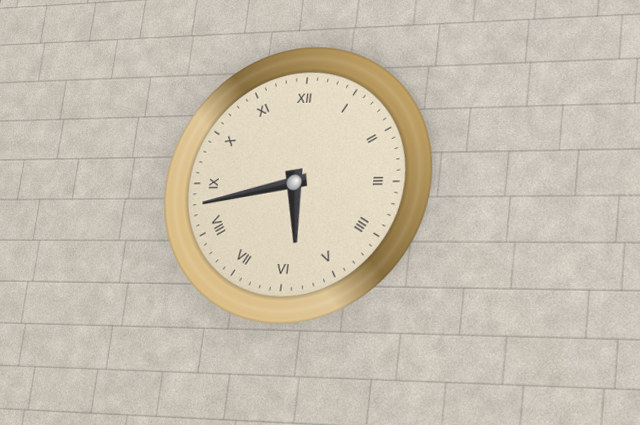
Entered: **5:43**
